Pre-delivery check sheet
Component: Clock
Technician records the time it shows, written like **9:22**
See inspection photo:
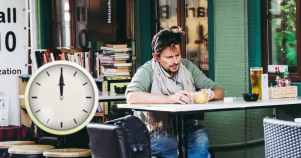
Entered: **12:00**
